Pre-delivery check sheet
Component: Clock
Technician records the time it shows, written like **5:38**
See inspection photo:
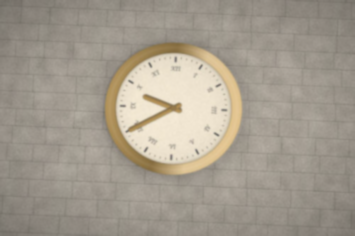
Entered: **9:40**
